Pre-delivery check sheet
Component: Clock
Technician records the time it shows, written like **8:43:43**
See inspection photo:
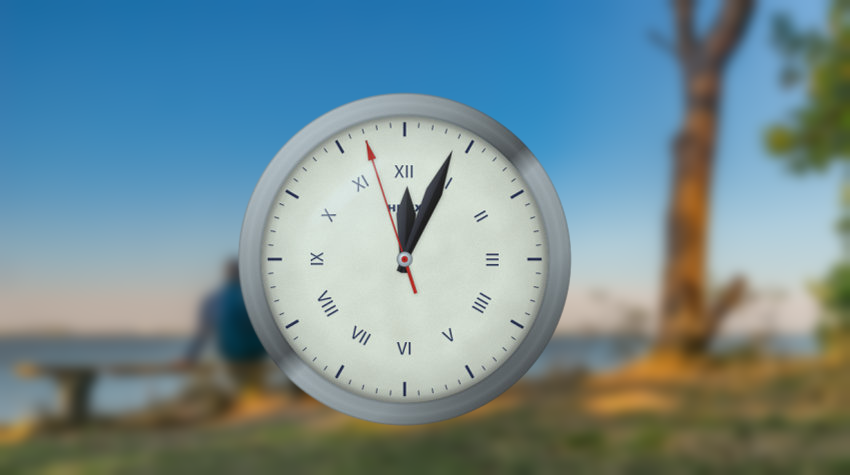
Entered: **12:03:57**
